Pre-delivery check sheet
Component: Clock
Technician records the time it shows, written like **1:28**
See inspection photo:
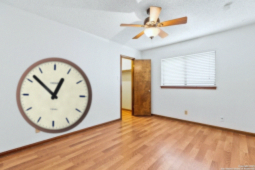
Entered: **12:52**
